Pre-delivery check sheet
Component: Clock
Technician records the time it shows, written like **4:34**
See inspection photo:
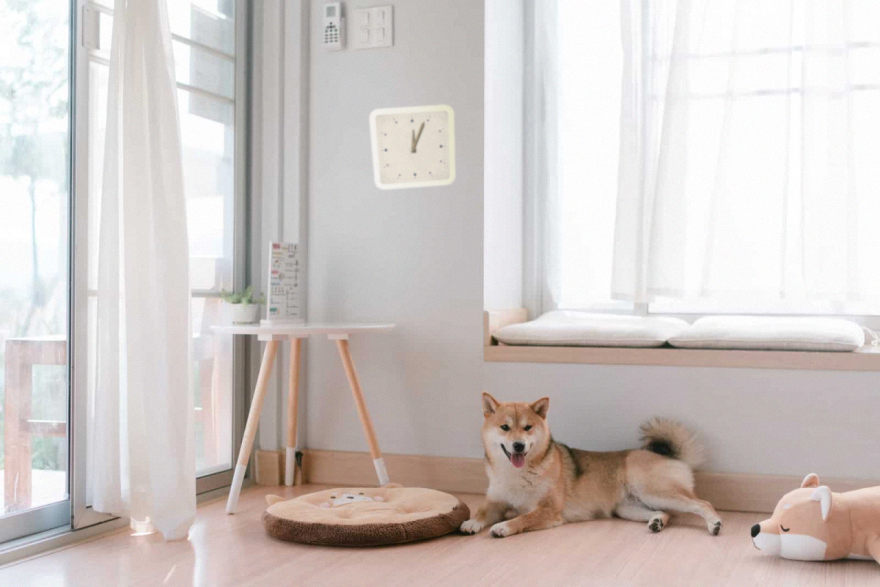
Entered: **12:04**
